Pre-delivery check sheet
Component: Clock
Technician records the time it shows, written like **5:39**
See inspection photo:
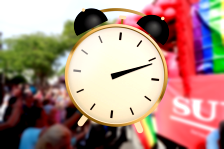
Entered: **2:11**
